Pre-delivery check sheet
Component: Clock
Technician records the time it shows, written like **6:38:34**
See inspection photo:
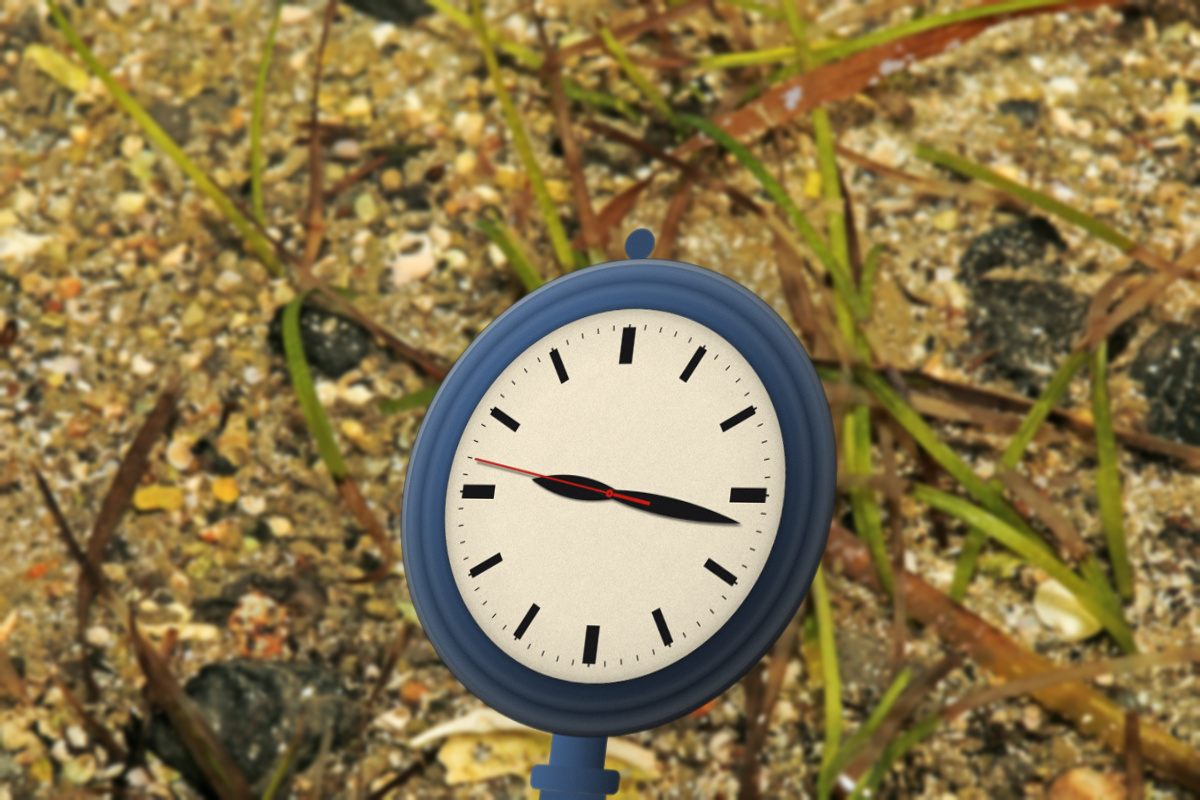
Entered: **9:16:47**
